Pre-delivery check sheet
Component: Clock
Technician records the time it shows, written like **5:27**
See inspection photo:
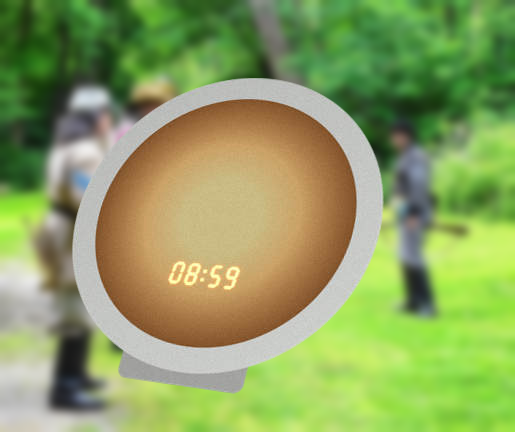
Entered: **8:59**
